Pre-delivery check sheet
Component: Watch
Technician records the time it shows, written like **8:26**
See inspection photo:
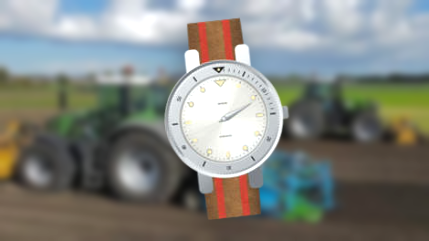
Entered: **2:11**
